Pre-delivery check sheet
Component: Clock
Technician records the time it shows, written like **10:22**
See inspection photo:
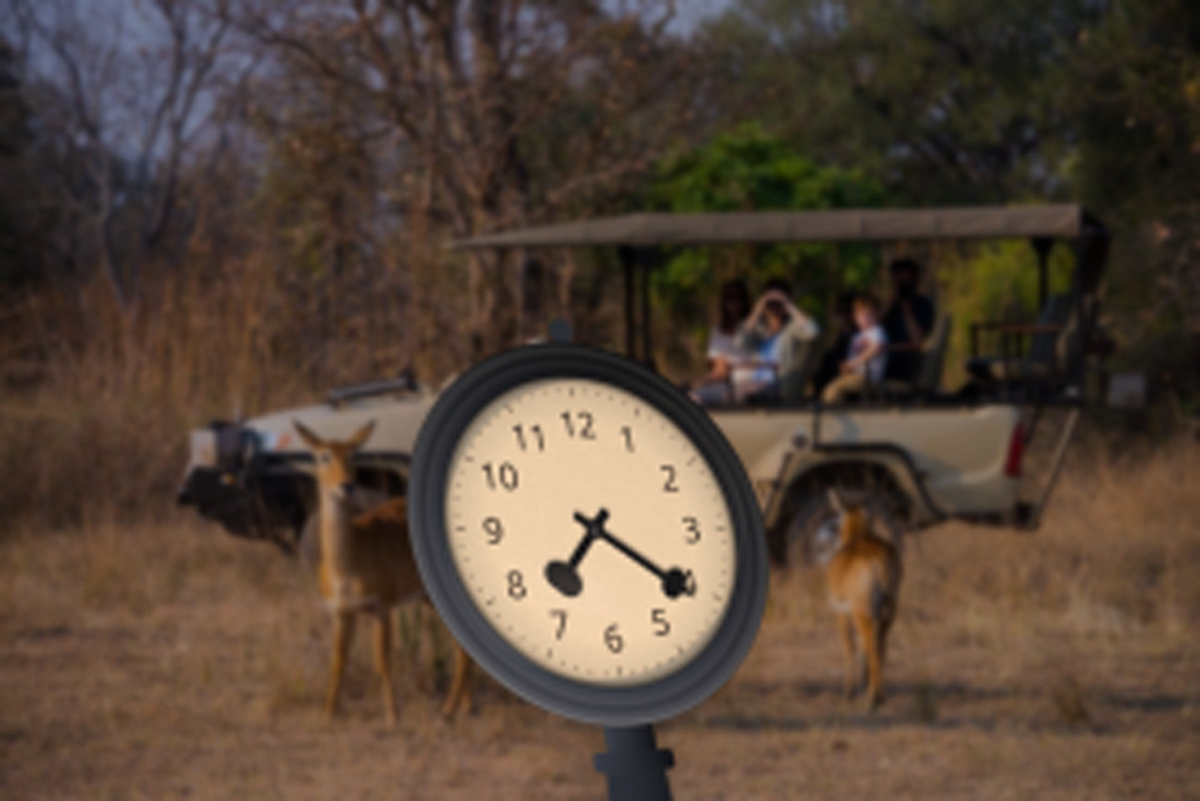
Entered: **7:21**
